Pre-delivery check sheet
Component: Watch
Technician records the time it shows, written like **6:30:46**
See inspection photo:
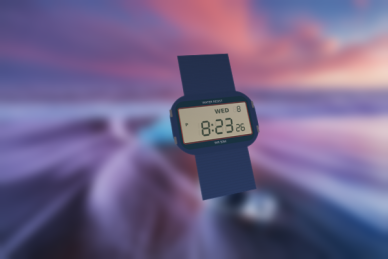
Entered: **8:23:26**
